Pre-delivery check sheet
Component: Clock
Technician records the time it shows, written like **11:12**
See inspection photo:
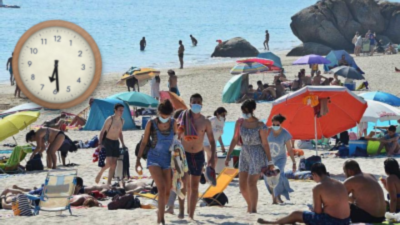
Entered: **6:29**
